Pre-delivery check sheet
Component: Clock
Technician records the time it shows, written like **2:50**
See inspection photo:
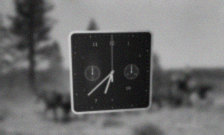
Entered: **6:38**
